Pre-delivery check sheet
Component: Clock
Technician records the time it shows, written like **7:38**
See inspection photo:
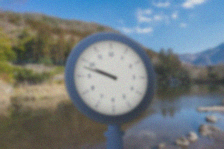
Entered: **9:48**
